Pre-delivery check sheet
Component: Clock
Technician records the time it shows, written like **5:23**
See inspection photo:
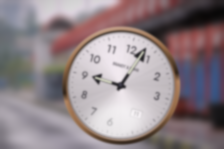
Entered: **9:03**
